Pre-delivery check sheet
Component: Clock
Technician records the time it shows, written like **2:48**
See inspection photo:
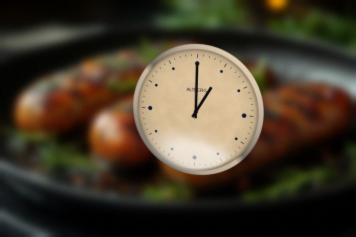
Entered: **1:00**
